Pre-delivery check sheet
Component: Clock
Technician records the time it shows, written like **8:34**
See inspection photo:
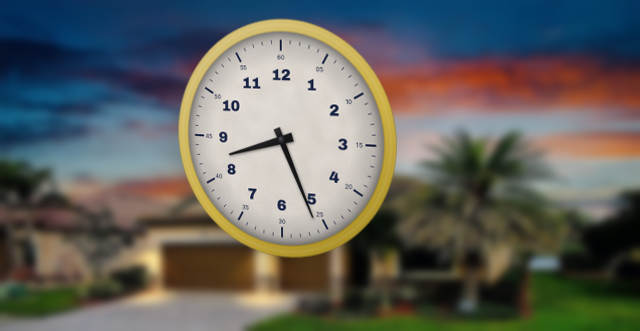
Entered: **8:26**
